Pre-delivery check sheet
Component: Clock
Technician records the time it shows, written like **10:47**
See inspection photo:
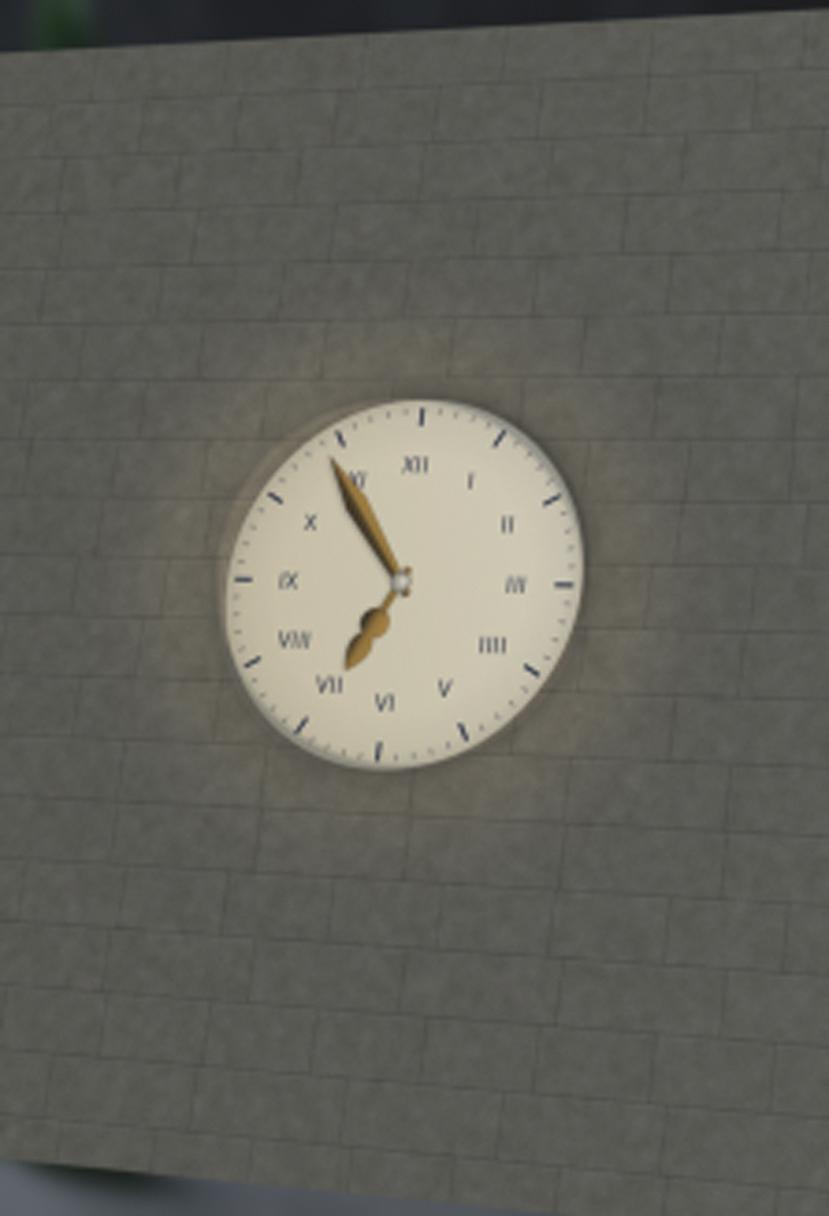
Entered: **6:54**
